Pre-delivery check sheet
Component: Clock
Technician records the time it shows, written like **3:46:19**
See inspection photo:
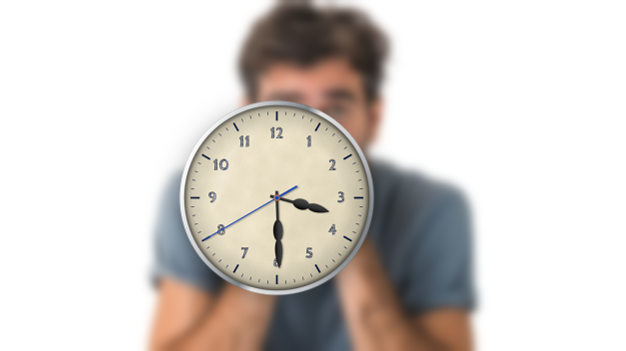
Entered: **3:29:40**
